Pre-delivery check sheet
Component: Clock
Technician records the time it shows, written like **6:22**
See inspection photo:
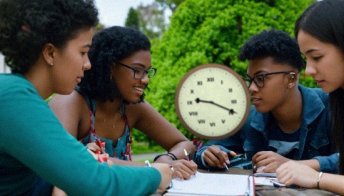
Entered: **9:19**
